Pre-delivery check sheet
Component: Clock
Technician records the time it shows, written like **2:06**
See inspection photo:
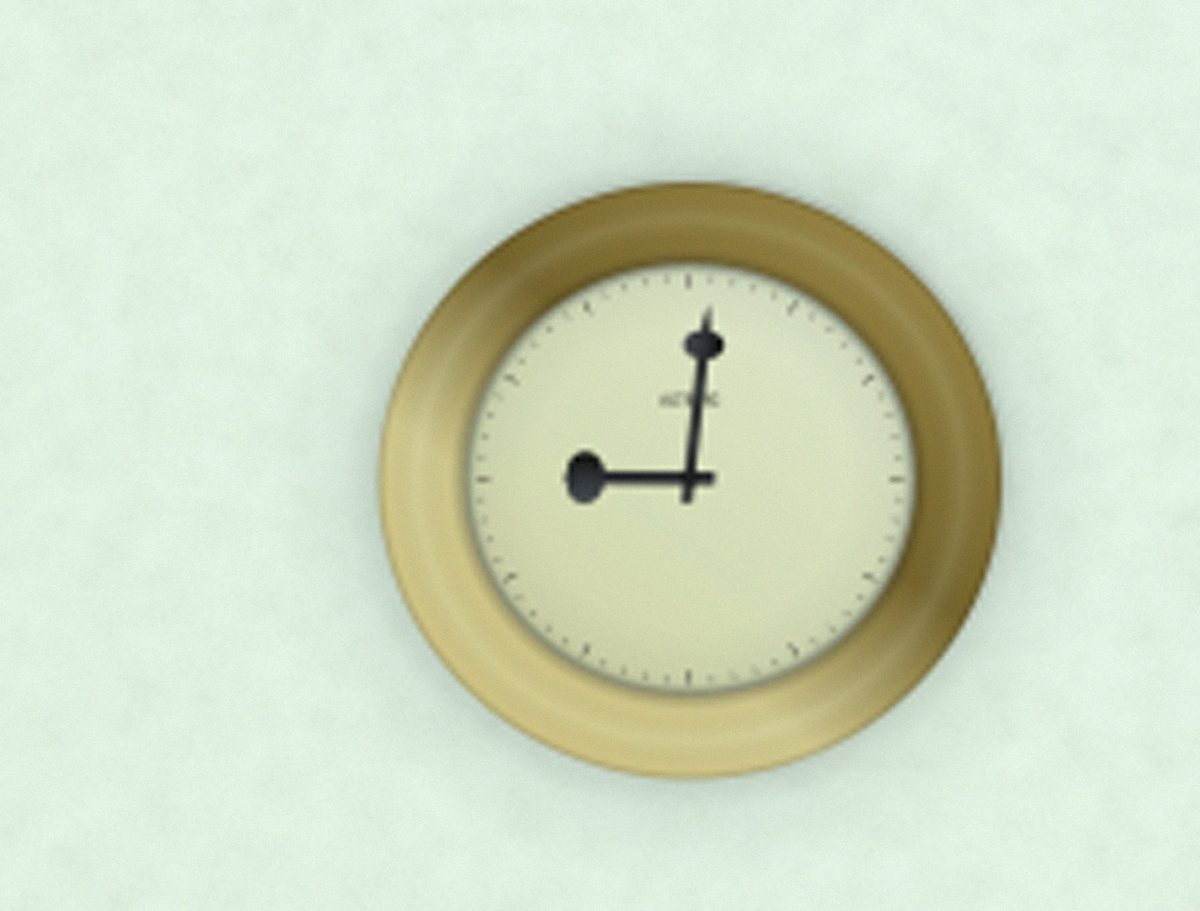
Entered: **9:01**
